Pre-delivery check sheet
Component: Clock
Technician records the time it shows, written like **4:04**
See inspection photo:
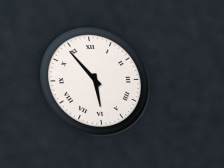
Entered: **5:54**
